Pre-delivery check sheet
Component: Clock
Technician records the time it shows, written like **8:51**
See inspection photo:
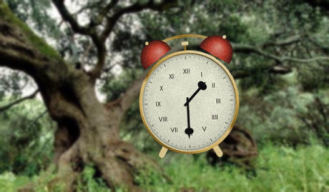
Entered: **1:30**
